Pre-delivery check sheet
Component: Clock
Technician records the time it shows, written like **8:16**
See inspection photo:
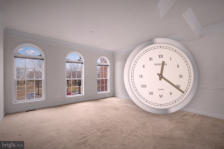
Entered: **12:21**
